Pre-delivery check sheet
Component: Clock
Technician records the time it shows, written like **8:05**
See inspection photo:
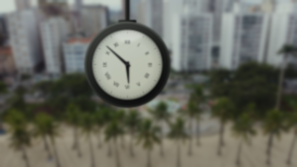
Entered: **5:52**
